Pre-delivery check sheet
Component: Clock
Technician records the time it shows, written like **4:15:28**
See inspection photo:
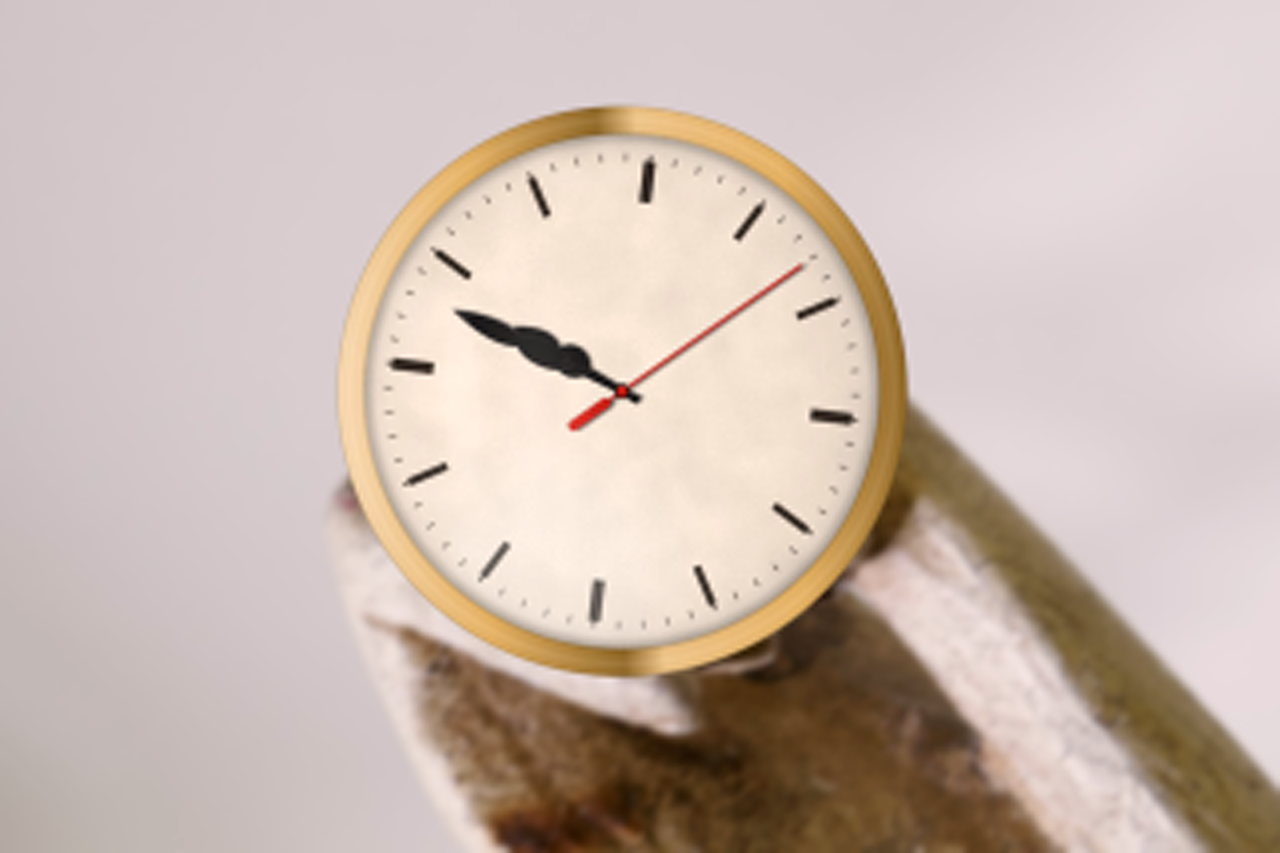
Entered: **9:48:08**
